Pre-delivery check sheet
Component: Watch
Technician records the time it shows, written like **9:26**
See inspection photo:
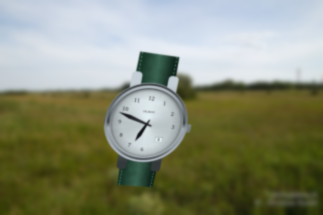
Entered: **6:48**
